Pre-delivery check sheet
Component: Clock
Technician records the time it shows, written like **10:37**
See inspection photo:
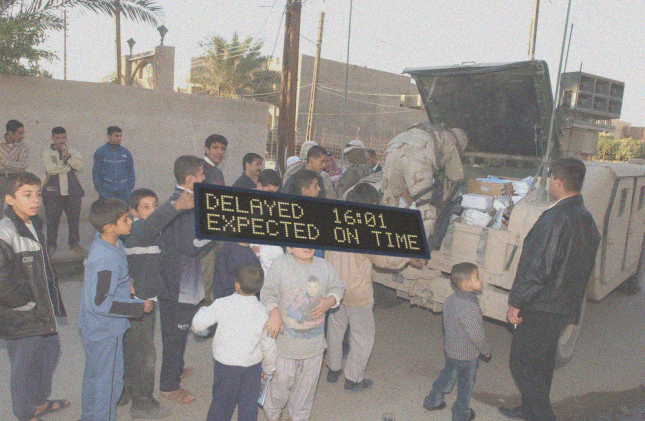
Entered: **16:01**
